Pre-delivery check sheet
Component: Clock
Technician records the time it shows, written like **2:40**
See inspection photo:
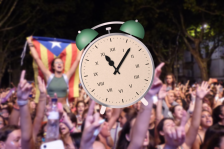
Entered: **11:07**
